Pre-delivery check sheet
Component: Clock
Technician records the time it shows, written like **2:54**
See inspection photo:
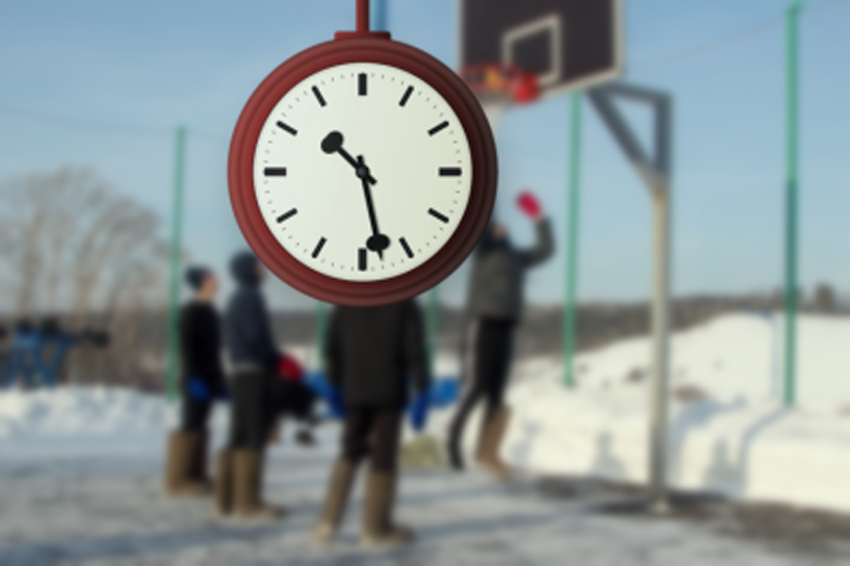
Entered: **10:28**
